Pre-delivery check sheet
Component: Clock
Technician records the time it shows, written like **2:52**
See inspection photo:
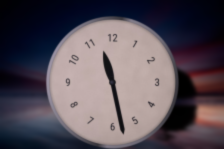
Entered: **11:28**
